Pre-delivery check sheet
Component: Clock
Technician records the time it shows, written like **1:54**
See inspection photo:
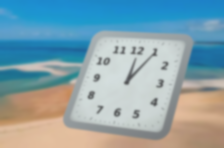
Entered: **12:05**
